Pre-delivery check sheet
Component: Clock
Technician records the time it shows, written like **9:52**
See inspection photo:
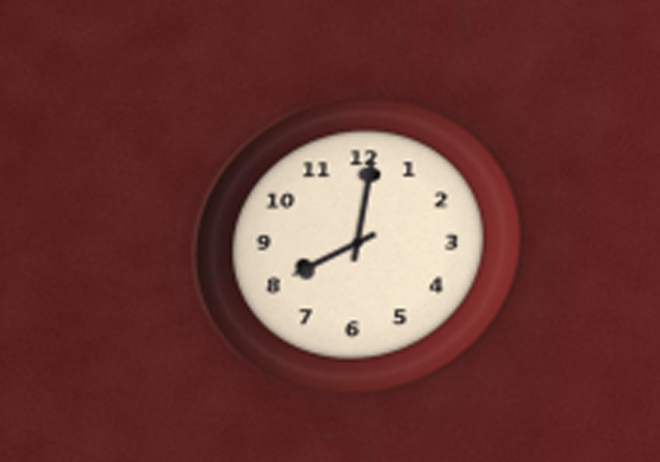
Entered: **8:01**
